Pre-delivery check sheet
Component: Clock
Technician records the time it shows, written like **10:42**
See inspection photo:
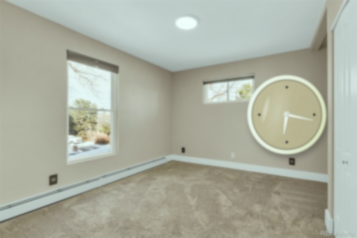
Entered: **6:17**
